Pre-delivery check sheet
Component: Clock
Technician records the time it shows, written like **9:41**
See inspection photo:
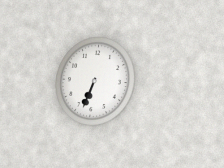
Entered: **6:33**
